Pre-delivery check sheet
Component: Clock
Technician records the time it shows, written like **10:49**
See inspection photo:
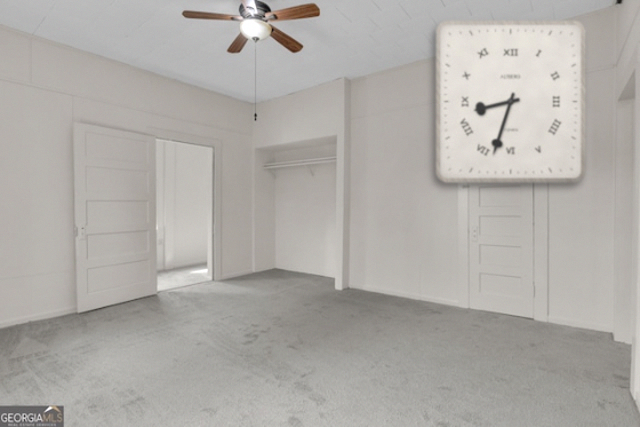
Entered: **8:33**
